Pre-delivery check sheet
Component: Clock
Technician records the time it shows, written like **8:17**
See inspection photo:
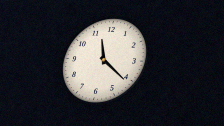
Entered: **11:21**
